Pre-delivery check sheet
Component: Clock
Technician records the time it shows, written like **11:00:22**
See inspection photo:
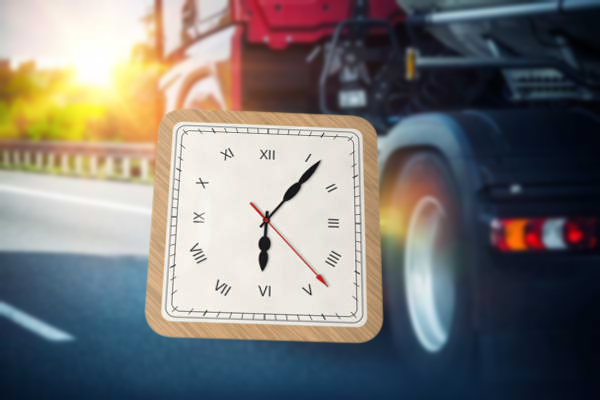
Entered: **6:06:23**
